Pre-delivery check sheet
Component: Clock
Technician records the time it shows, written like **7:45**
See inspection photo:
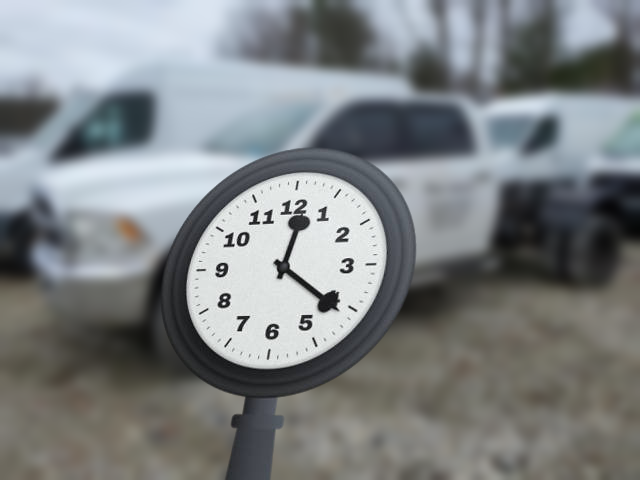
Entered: **12:21**
